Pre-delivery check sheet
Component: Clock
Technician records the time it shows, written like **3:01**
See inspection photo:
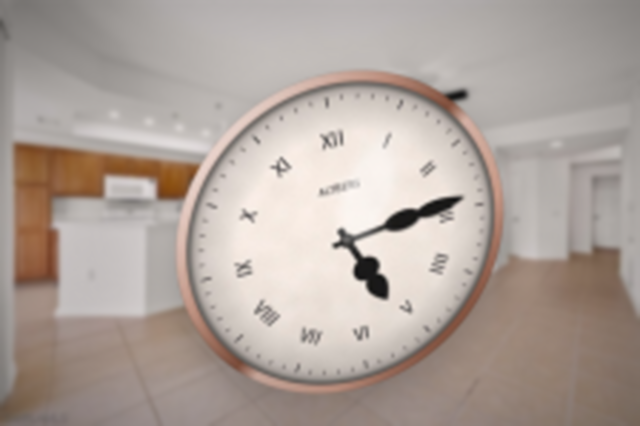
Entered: **5:14**
